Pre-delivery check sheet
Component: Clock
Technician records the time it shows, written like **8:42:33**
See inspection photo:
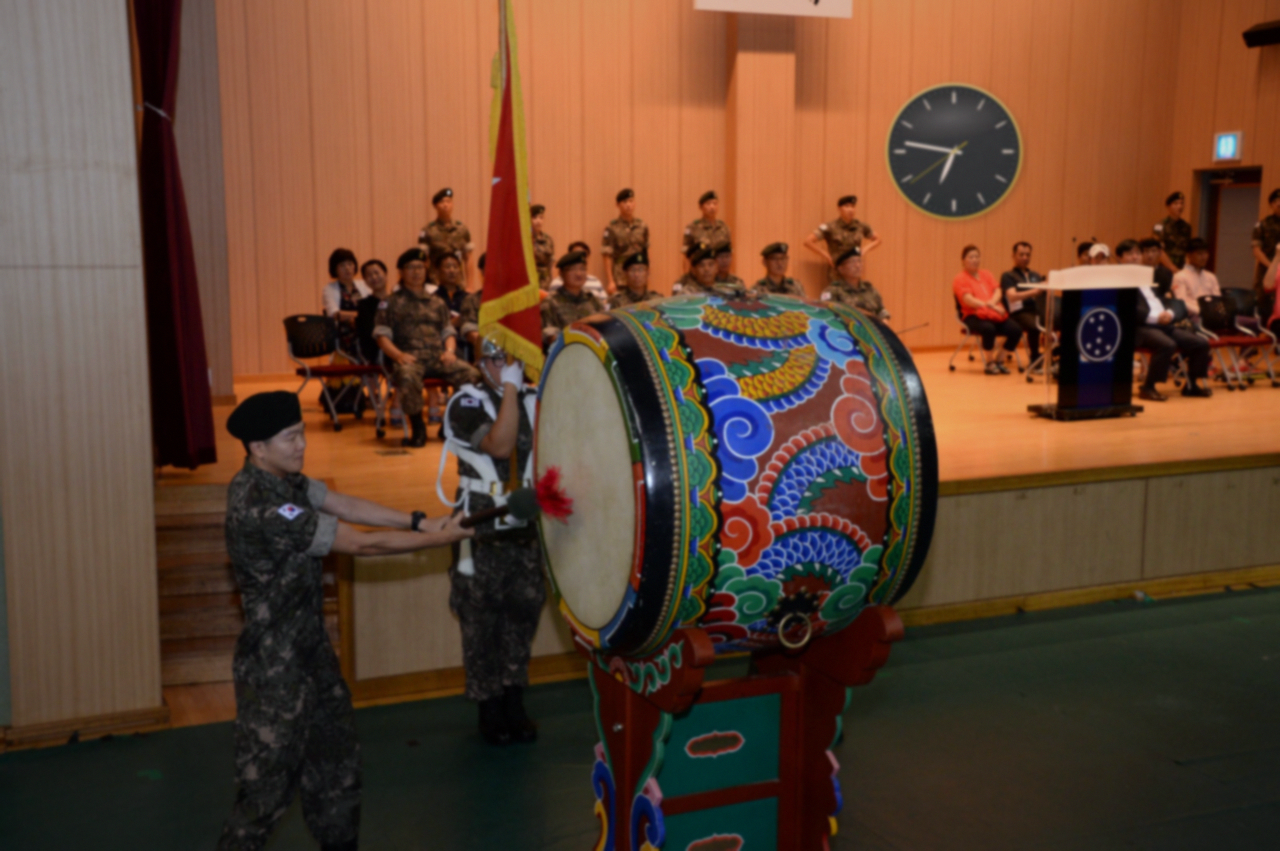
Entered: **6:46:39**
